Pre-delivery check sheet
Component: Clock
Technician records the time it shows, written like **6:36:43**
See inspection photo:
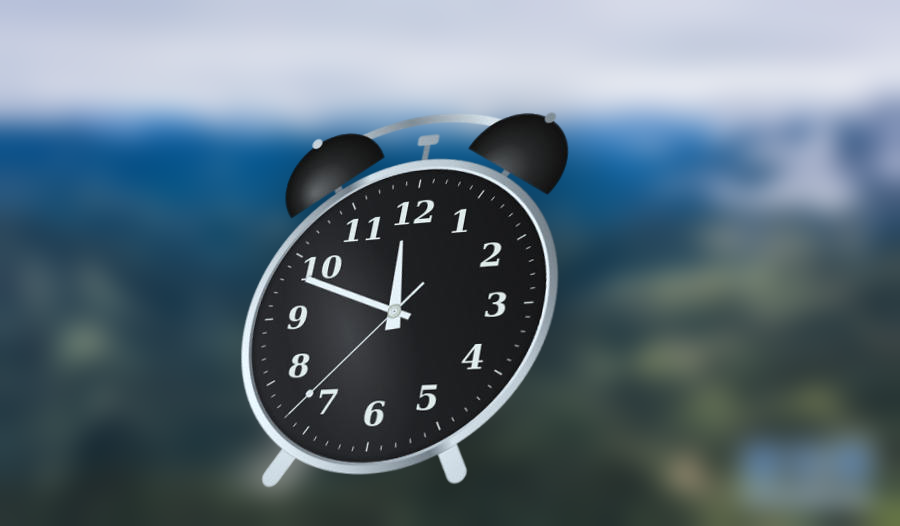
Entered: **11:48:37**
